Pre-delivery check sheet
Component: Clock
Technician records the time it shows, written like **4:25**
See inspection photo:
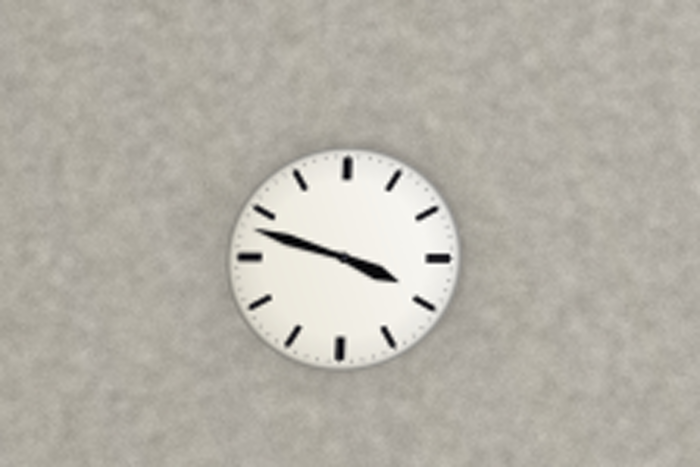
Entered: **3:48**
